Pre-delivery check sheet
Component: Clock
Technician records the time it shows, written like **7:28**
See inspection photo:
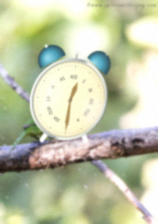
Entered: **12:30**
